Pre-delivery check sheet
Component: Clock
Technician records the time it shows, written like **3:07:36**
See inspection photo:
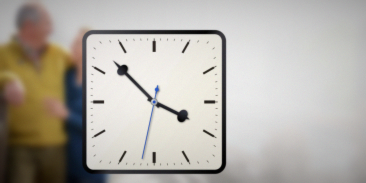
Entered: **3:52:32**
